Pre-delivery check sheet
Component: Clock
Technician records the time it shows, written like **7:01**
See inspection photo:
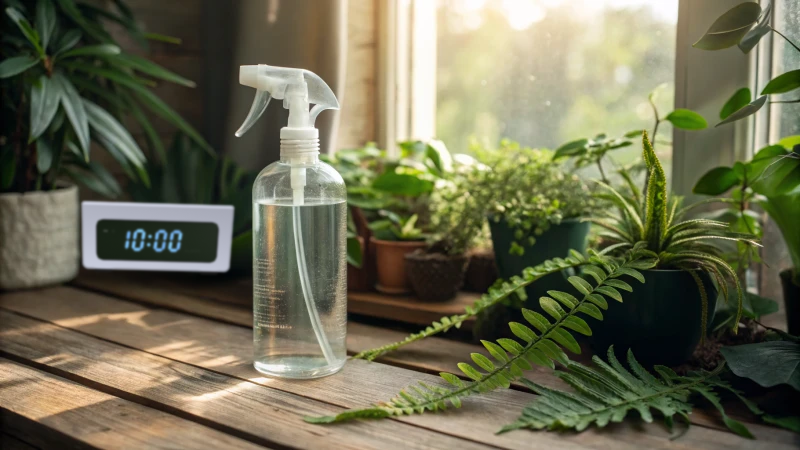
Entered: **10:00**
